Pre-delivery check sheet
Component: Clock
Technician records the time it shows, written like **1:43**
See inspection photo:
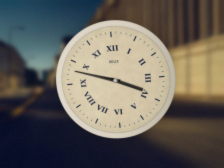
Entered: **3:48**
